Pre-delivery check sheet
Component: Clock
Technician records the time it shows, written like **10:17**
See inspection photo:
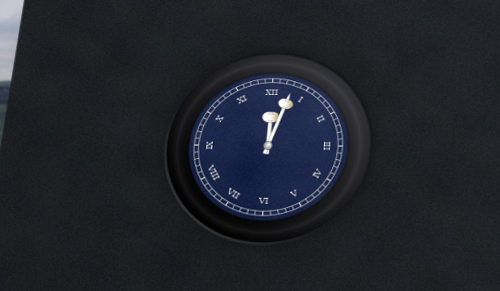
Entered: **12:03**
